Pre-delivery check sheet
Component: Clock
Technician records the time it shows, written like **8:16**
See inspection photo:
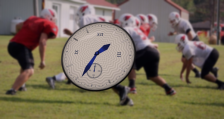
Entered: **1:34**
